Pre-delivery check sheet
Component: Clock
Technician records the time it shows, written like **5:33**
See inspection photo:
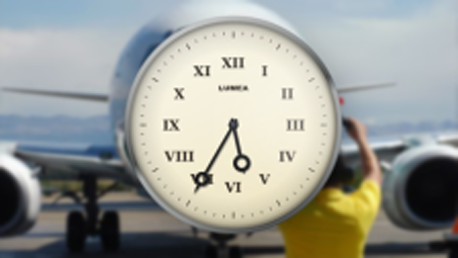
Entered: **5:35**
